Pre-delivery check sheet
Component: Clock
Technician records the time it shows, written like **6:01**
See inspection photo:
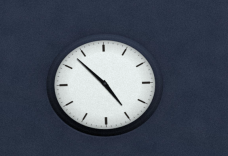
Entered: **4:53**
